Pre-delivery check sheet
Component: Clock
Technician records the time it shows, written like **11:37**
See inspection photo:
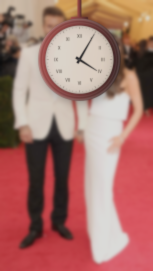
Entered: **4:05**
